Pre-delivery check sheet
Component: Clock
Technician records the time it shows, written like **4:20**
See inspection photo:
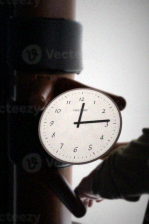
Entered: **12:14**
